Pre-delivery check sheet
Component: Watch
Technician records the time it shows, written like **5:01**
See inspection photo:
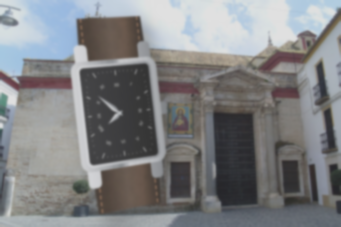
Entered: **7:52**
